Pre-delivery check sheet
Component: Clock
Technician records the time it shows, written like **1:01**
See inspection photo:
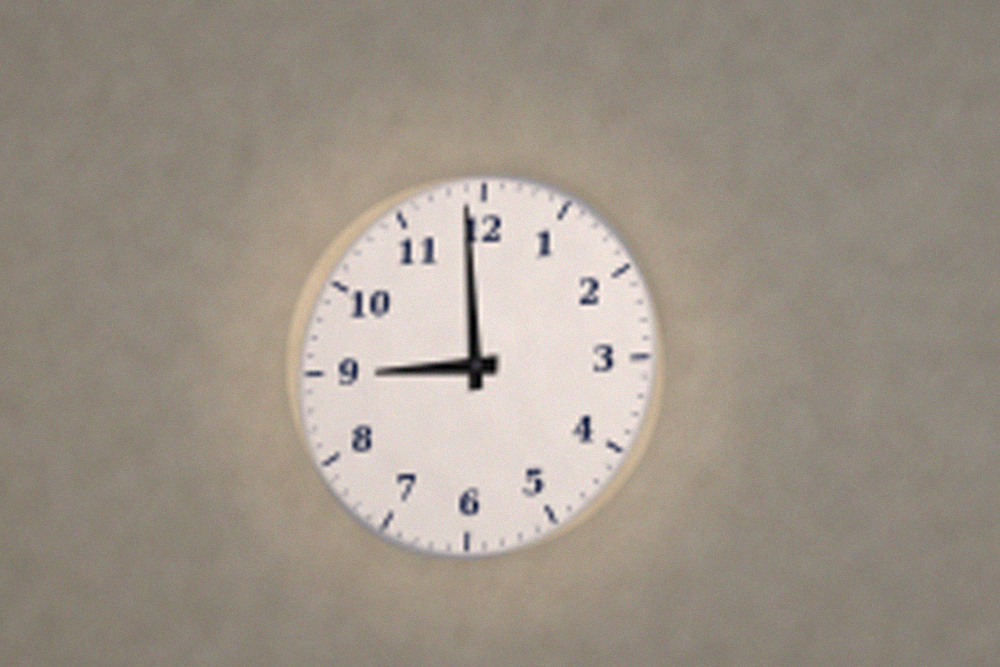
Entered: **8:59**
